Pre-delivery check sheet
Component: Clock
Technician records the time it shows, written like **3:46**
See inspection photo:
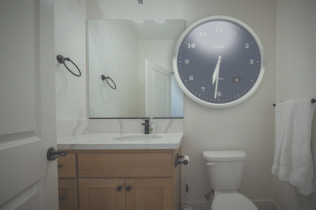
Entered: **6:31**
